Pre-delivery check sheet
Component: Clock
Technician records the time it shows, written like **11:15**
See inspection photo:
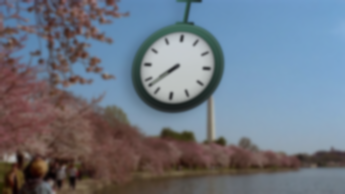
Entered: **7:38**
